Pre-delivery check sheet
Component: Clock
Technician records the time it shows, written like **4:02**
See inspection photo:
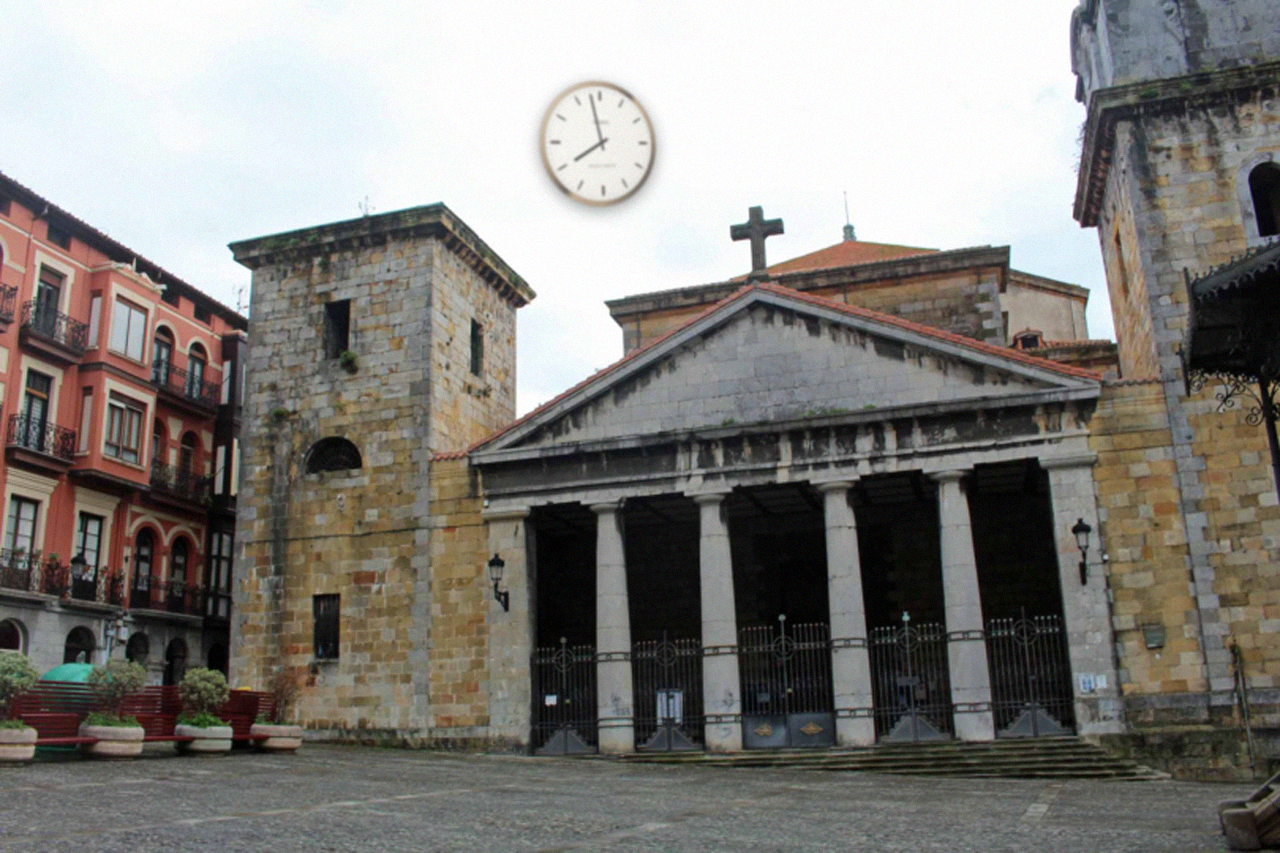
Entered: **7:58**
